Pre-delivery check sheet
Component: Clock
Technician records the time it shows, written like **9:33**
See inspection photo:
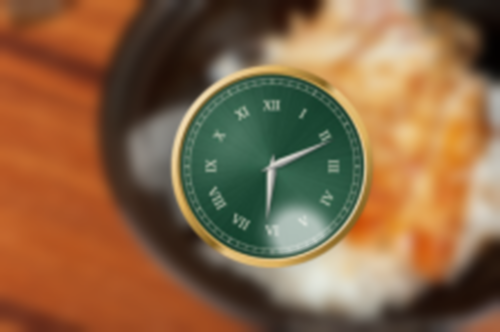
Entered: **6:11**
